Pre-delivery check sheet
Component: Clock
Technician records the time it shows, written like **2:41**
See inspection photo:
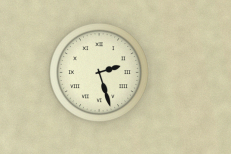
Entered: **2:27**
